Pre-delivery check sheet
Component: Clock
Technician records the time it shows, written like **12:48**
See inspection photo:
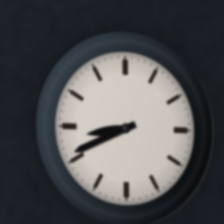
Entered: **8:41**
